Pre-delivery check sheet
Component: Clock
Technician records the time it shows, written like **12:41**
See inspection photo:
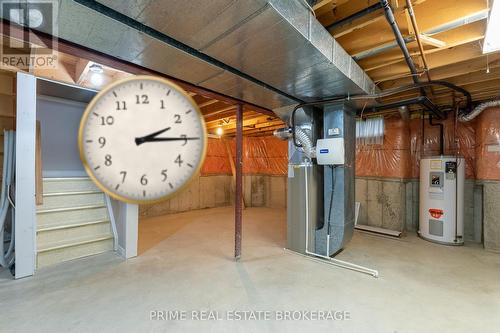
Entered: **2:15**
